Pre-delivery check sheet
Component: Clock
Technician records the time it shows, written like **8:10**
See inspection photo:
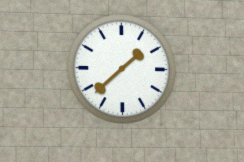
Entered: **1:38**
